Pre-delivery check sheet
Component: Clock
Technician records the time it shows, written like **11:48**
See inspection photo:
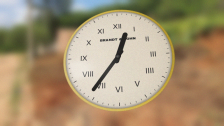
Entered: **12:36**
